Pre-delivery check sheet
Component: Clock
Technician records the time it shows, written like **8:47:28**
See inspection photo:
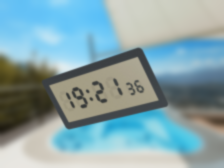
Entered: **19:21:36**
